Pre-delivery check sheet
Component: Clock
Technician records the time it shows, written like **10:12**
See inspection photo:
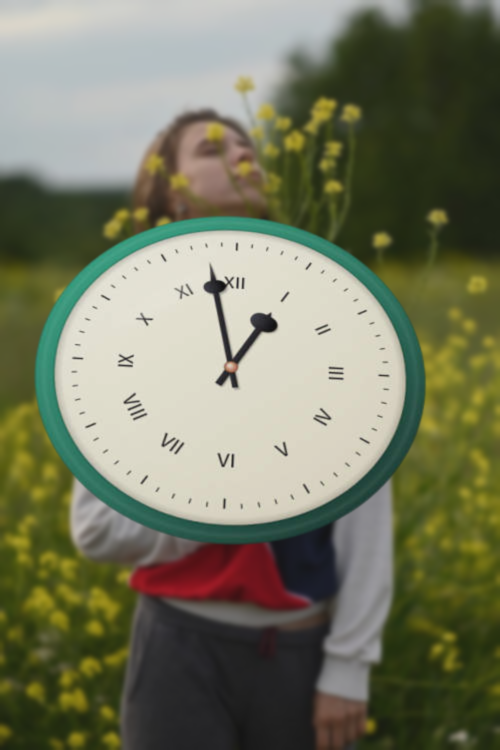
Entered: **12:58**
